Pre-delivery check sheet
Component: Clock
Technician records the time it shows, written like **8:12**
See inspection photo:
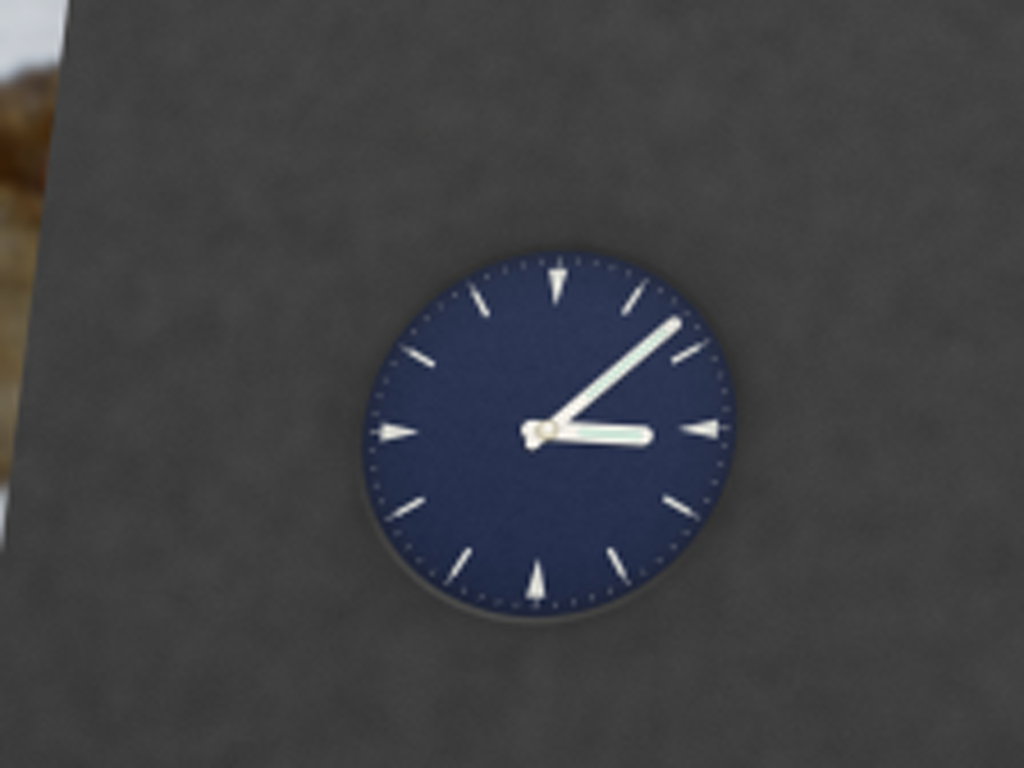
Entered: **3:08**
